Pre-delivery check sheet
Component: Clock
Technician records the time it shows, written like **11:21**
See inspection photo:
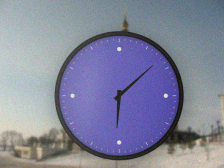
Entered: **6:08**
